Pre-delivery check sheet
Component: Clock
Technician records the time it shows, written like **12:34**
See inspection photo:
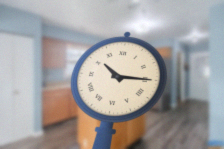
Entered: **10:15**
